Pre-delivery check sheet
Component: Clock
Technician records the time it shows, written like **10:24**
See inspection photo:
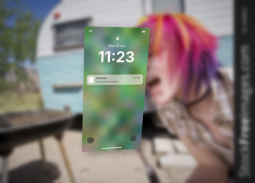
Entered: **11:23**
